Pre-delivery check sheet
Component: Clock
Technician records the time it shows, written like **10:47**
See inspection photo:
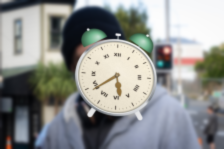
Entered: **5:39**
